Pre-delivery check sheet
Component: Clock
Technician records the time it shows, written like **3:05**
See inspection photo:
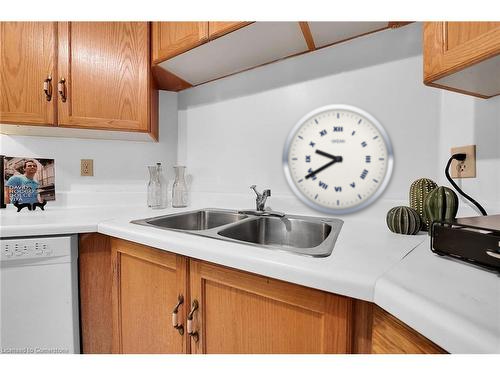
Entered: **9:40**
